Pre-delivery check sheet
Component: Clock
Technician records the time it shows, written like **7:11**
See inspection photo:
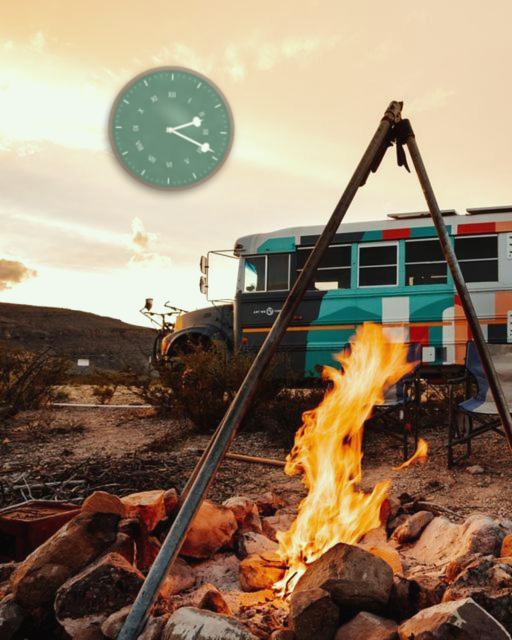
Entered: **2:19**
